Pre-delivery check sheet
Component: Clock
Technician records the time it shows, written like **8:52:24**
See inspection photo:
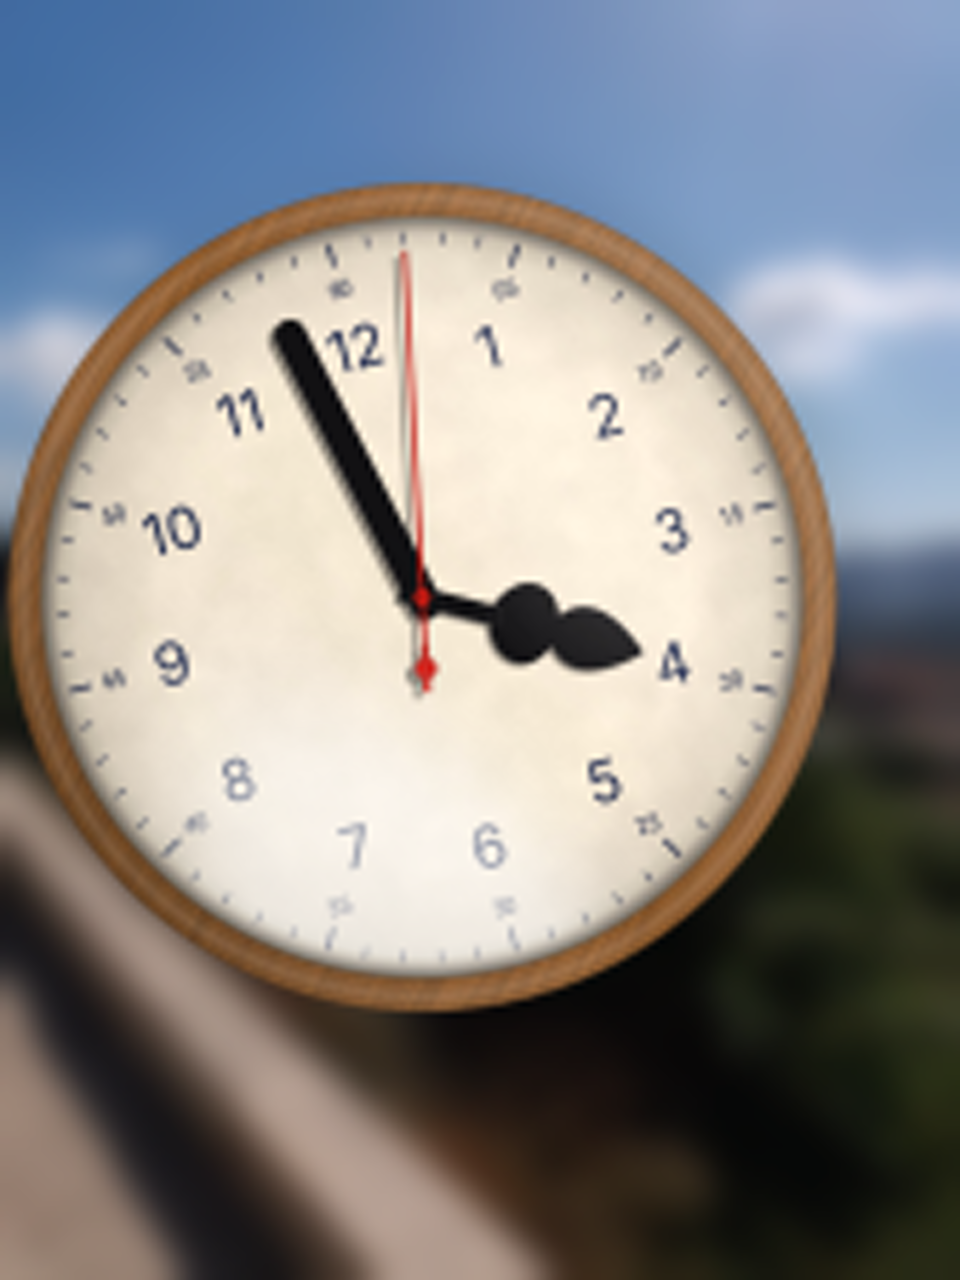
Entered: **3:58:02**
